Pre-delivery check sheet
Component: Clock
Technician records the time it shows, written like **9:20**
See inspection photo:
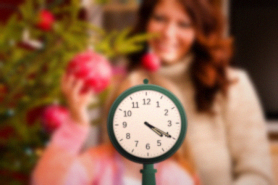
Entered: **4:20**
